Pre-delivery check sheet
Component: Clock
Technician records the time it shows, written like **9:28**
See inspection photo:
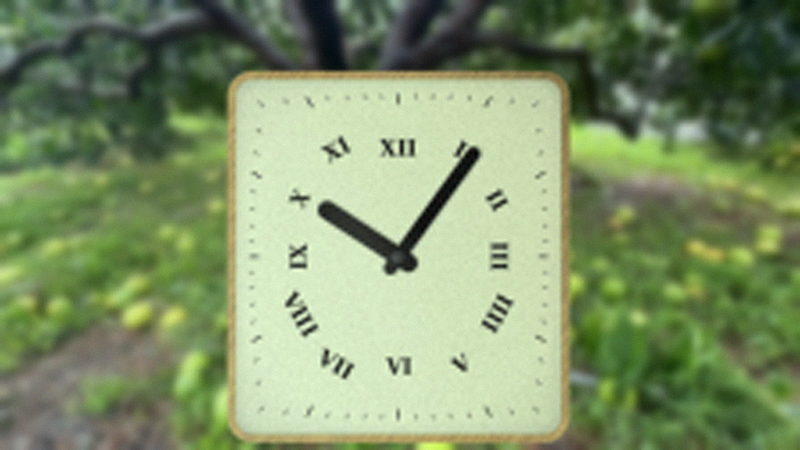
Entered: **10:06**
